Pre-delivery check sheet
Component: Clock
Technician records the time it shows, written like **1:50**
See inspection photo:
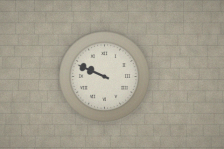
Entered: **9:49**
